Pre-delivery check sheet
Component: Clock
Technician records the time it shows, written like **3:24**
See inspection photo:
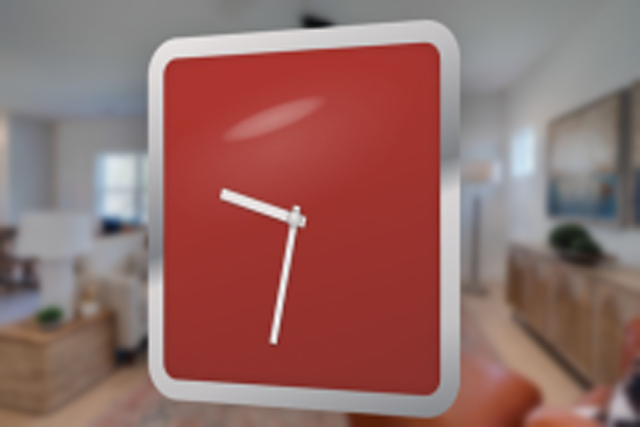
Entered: **9:32**
